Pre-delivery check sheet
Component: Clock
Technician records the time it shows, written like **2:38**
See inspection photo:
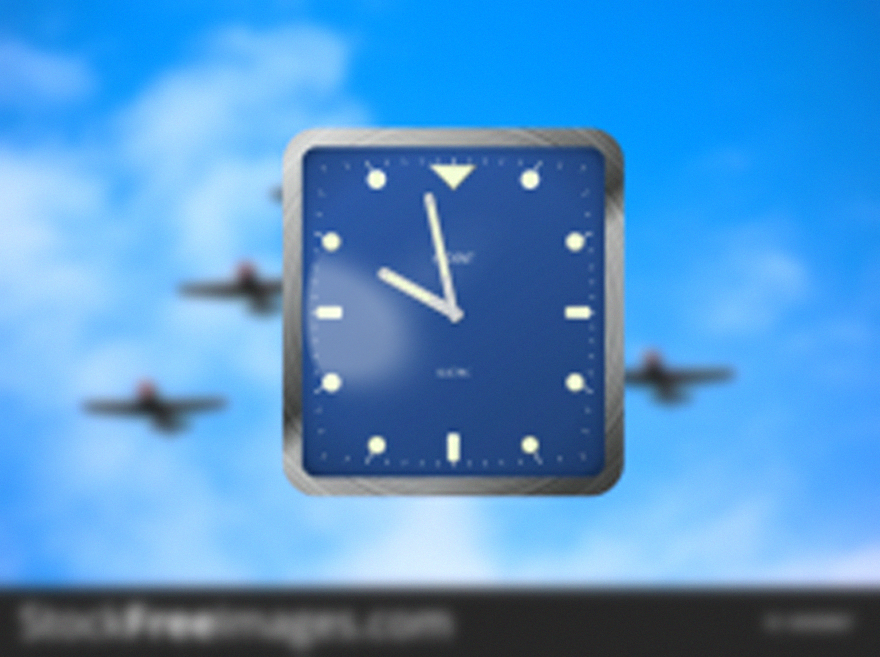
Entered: **9:58**
